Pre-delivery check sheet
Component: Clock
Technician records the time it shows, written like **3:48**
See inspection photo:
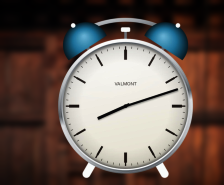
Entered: **8:12**
